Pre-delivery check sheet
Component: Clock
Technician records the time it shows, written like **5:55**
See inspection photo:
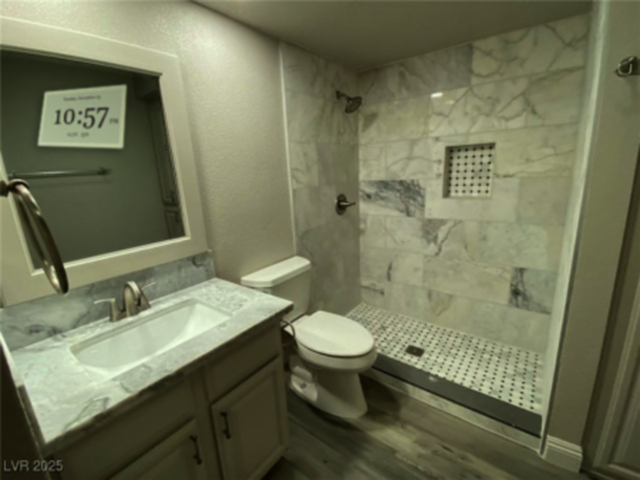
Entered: **10:57**
